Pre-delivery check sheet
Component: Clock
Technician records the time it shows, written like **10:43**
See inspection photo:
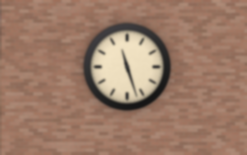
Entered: **11:27**
